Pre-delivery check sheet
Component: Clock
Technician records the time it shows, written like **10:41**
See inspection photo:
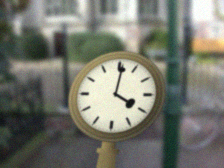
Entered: **4:01**
